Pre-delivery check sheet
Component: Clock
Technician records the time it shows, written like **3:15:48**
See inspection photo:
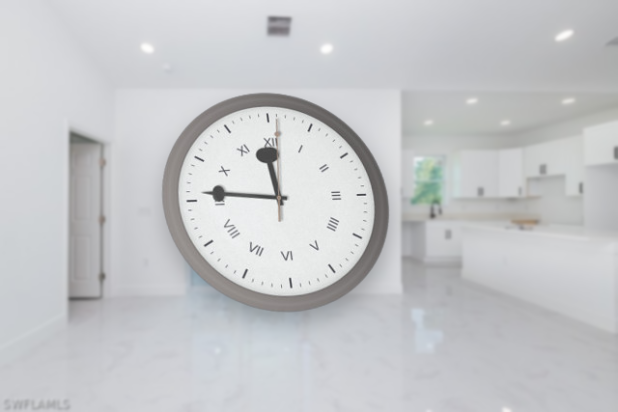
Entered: **11:46:01**
